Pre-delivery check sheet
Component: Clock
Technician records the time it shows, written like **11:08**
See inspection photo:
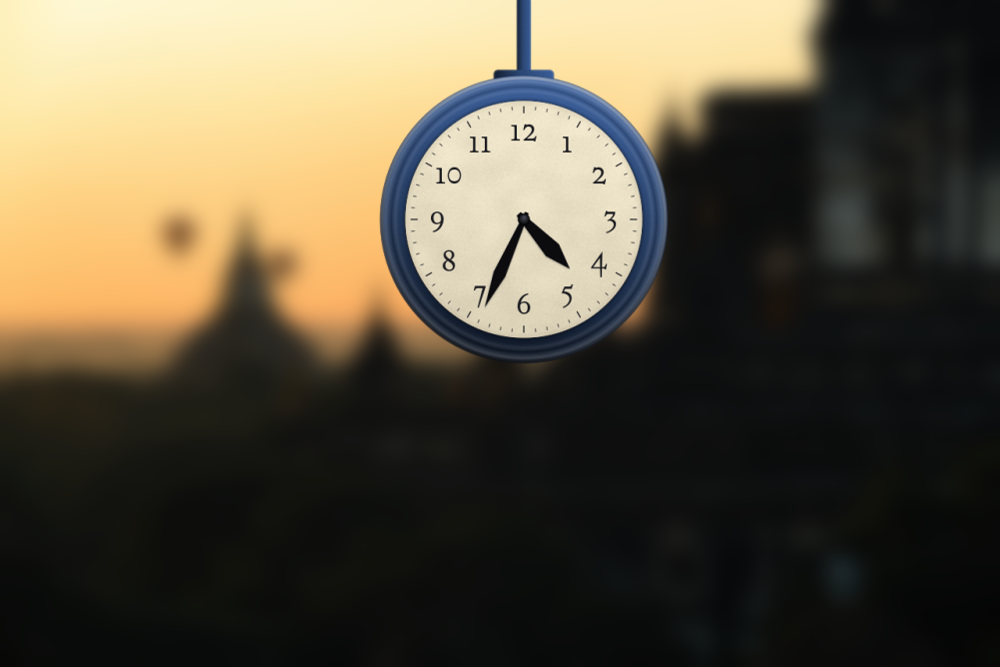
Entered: **4:34**
